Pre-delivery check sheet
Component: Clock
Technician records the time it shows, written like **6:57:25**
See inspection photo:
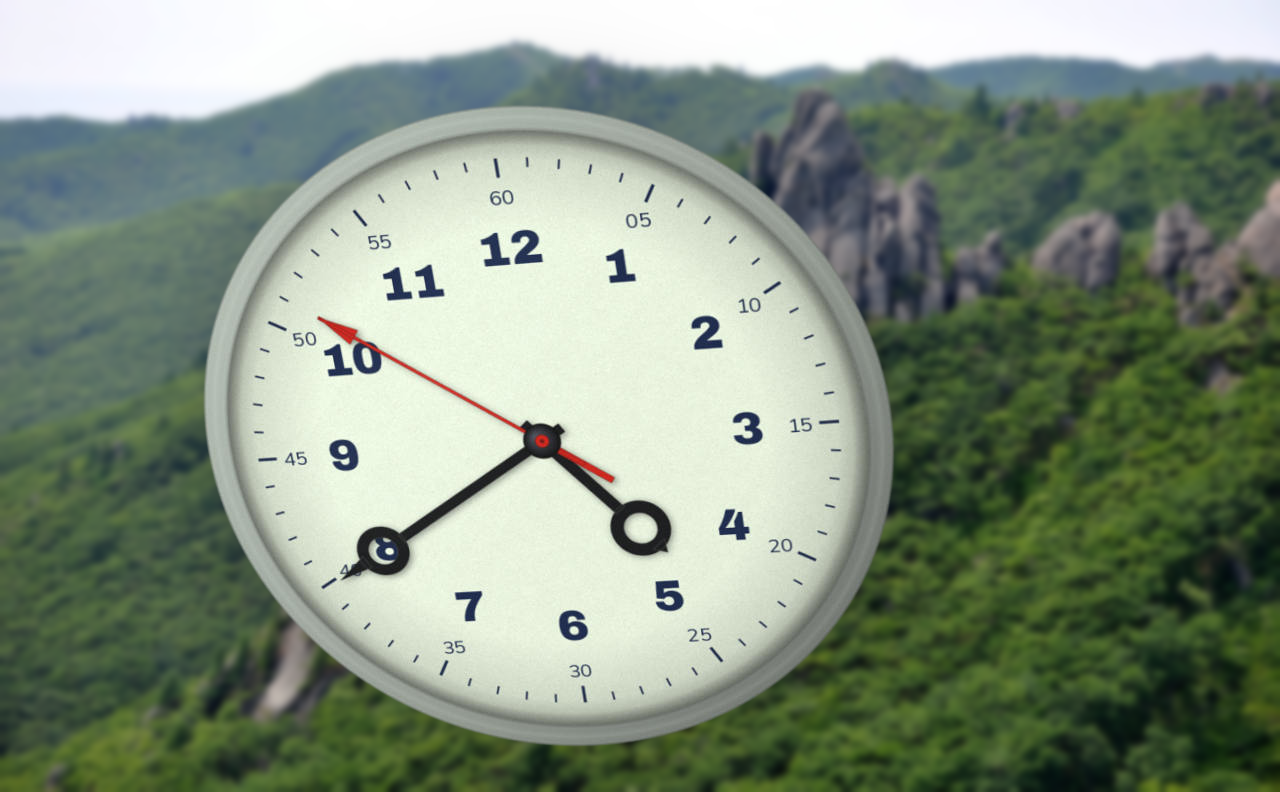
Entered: **4:39:51**
